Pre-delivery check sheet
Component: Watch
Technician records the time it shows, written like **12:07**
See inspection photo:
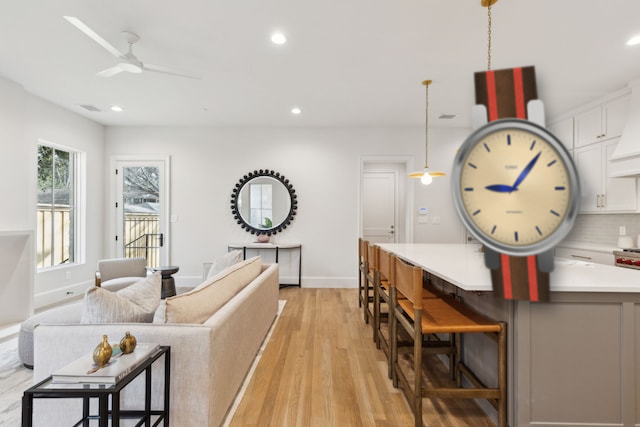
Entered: **9:07**
